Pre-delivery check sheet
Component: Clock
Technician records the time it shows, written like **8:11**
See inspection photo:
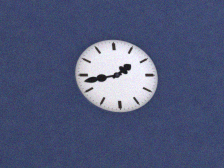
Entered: **1:43**
